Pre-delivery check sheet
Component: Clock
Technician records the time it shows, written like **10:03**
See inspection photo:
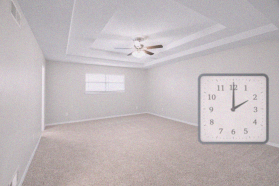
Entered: **2:00**
